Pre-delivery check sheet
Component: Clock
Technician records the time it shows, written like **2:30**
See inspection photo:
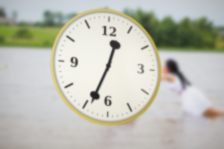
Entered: **12:34**
